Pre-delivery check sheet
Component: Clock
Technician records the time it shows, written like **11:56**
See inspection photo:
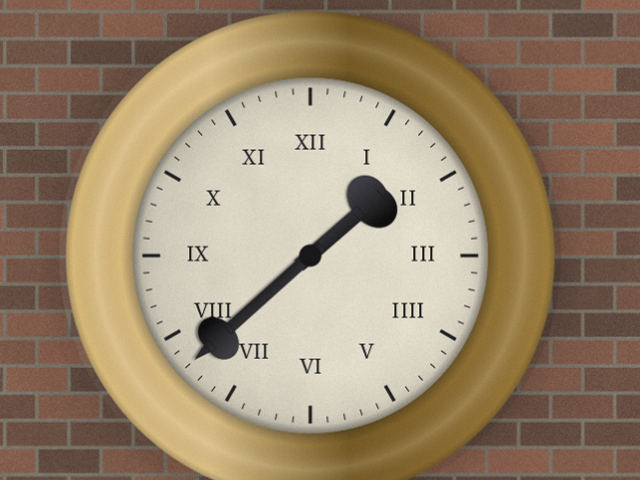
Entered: **1:38**
